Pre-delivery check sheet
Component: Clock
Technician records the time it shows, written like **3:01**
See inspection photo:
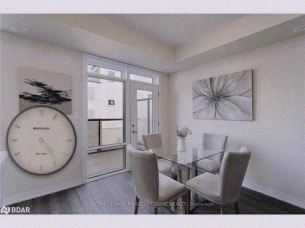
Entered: **4:24**
